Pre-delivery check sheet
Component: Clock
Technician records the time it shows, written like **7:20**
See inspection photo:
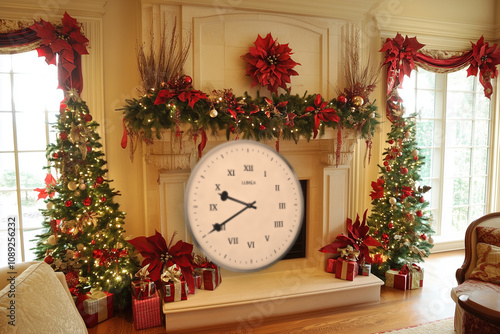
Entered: **9:40**
